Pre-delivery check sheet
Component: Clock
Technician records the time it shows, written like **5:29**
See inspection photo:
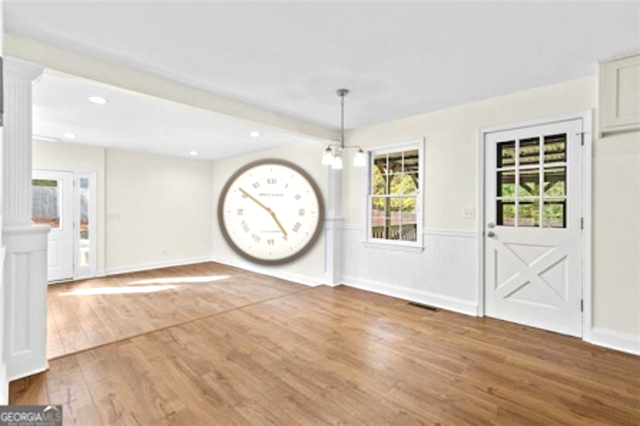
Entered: **4:51**
